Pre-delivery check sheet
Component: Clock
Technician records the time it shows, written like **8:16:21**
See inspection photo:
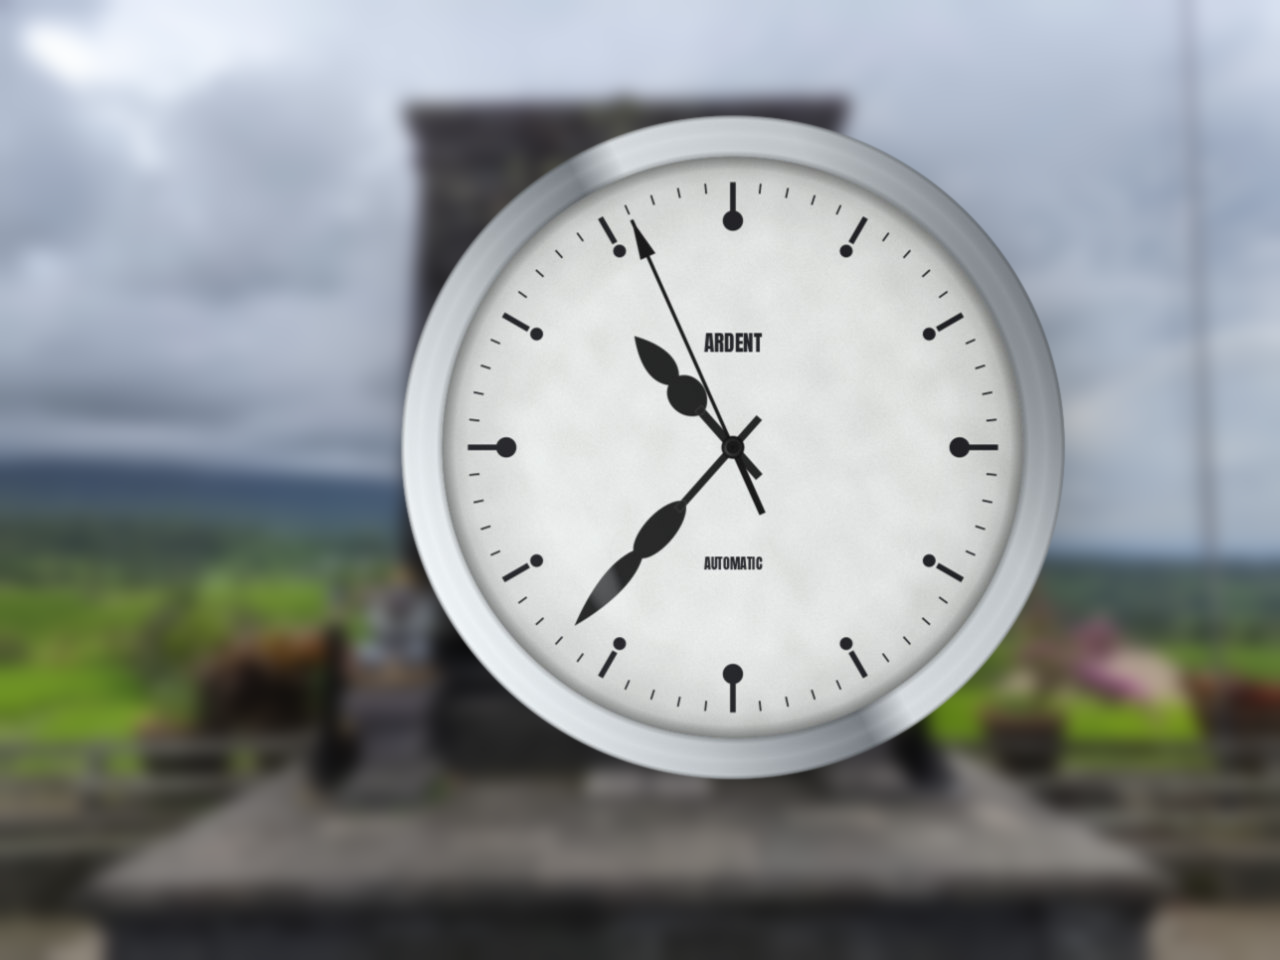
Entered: **10:36:56**
